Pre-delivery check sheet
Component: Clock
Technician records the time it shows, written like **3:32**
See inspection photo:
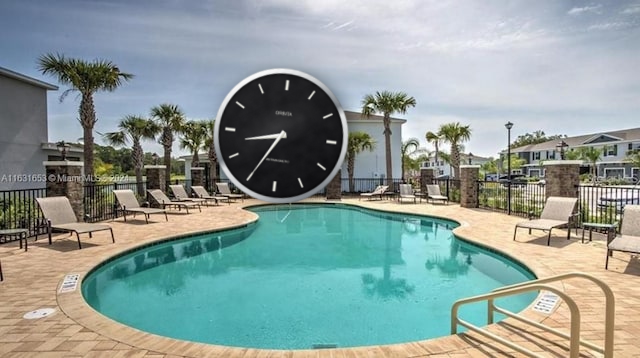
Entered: **8:35**
